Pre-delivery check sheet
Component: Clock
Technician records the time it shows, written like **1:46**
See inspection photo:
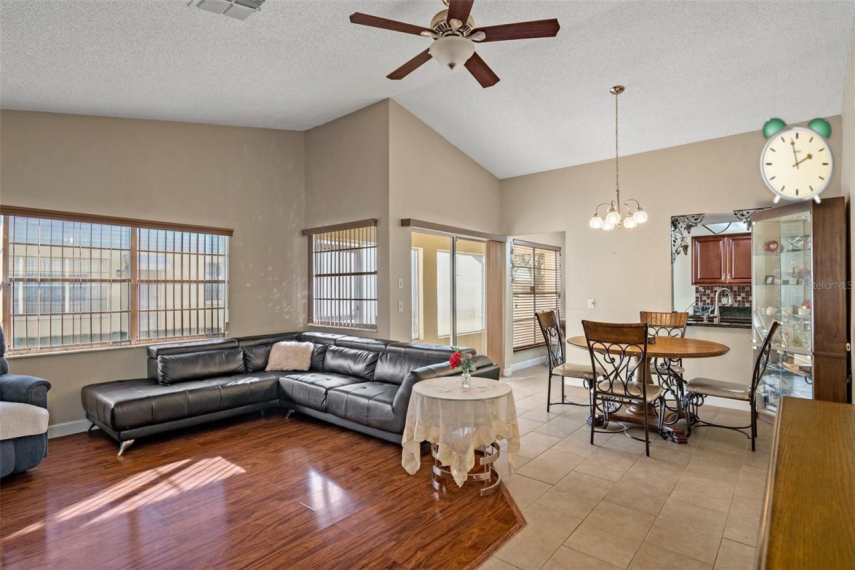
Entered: **1:58**
